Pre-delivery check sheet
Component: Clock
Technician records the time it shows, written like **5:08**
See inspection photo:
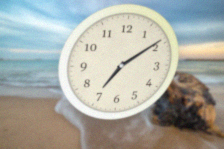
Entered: **7:09**
